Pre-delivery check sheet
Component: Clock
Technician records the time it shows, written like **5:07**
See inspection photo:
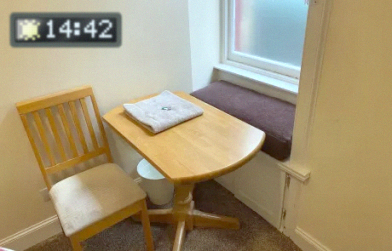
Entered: **14:42**
